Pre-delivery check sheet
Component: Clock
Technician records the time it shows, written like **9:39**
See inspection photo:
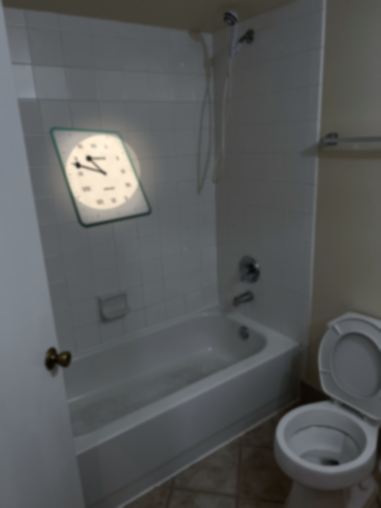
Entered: **10:48**
